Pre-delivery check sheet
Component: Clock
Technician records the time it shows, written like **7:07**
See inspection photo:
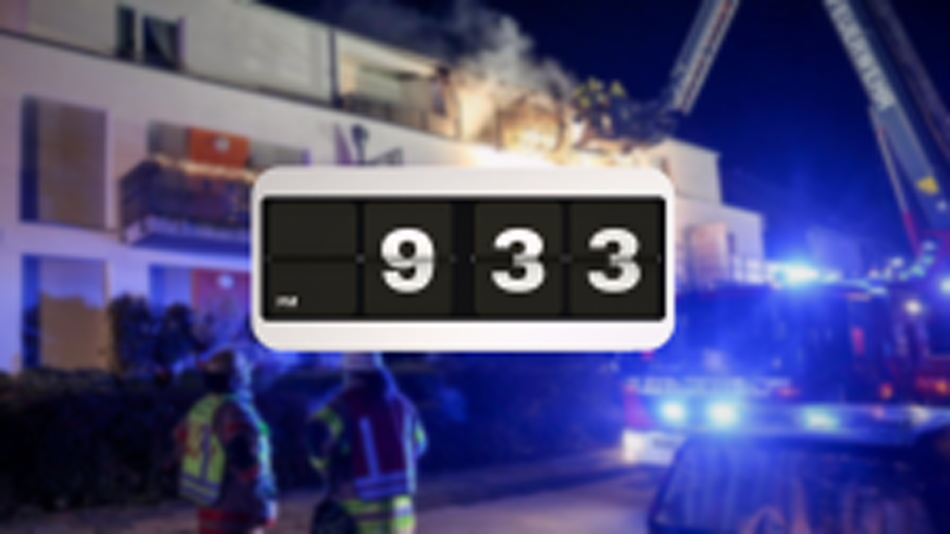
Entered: **9:33**
